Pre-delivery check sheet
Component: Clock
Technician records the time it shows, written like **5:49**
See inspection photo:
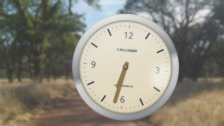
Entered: **6:32**
